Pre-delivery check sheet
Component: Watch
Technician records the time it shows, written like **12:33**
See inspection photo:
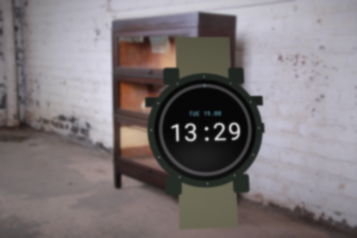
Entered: **13:29**
